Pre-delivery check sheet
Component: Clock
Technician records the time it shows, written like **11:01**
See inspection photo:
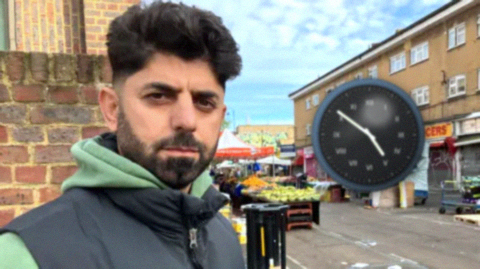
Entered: **4:51**
